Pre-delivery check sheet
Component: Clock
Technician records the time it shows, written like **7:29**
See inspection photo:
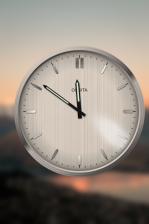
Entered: **11:51**
